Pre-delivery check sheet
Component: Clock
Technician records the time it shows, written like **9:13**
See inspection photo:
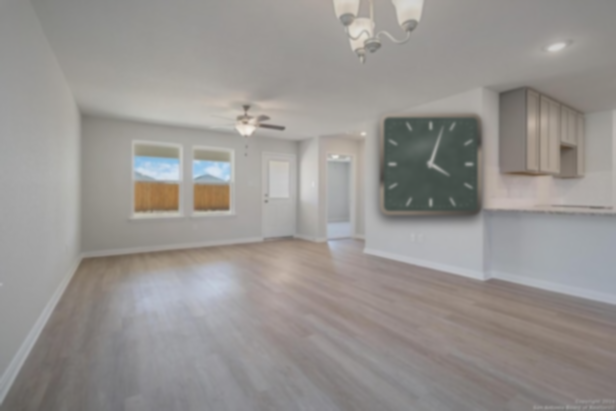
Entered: **4:03**
